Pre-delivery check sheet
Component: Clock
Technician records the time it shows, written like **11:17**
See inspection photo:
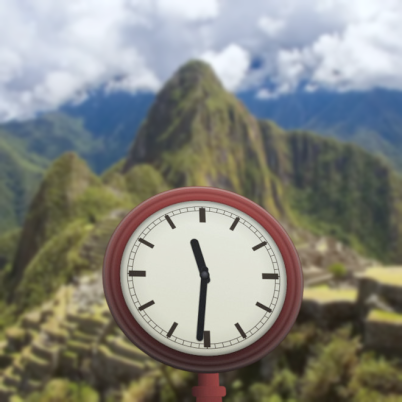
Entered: **11:31**
